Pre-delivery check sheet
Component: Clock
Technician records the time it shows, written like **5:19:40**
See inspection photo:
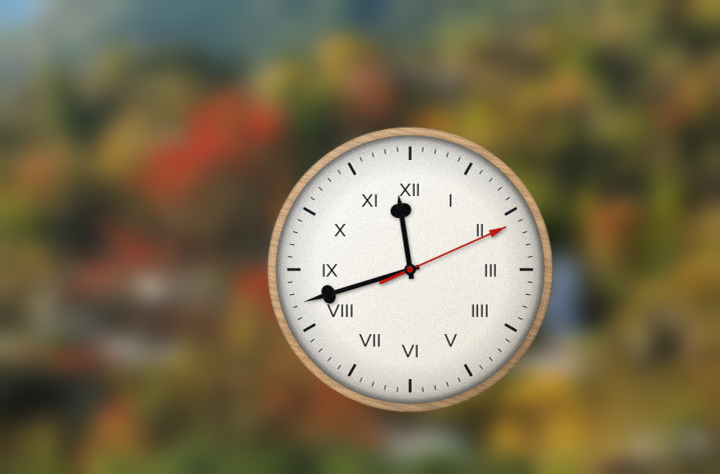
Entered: **11:42:11**
